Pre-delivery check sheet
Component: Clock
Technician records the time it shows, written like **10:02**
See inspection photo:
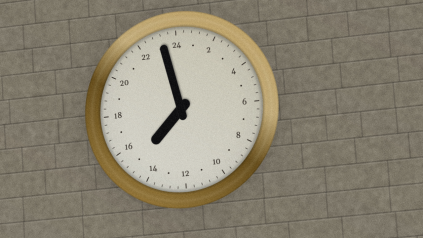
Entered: **14:58**
